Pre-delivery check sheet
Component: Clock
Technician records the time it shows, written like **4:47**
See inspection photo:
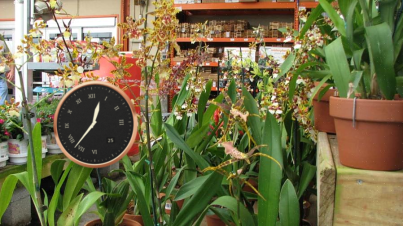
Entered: **12:37**
